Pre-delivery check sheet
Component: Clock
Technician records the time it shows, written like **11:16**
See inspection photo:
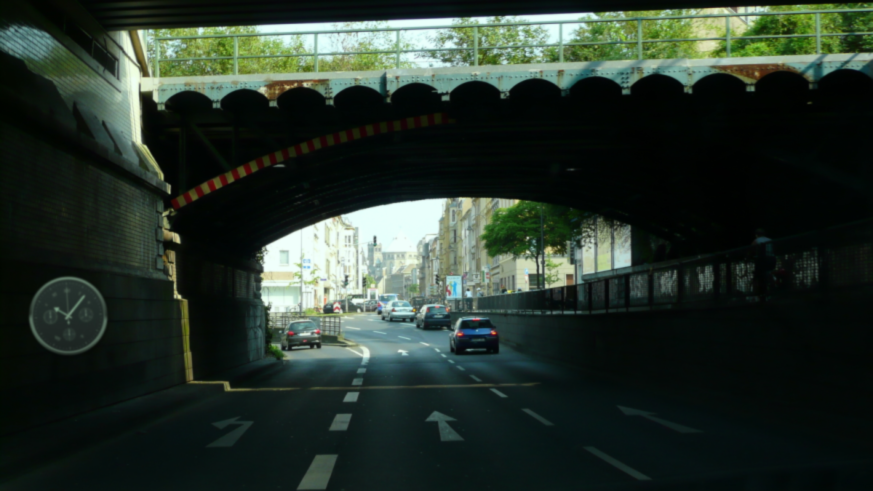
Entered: **10:07**
